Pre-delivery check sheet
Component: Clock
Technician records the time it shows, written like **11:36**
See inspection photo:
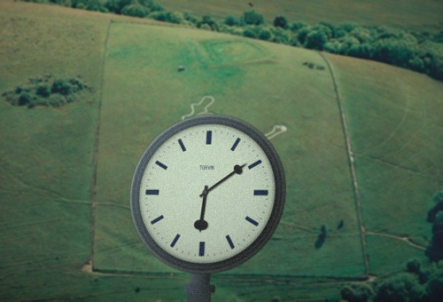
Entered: **6:09**
